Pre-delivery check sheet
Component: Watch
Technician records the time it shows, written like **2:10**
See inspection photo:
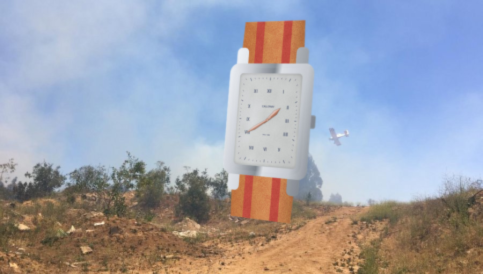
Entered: **1:40**
